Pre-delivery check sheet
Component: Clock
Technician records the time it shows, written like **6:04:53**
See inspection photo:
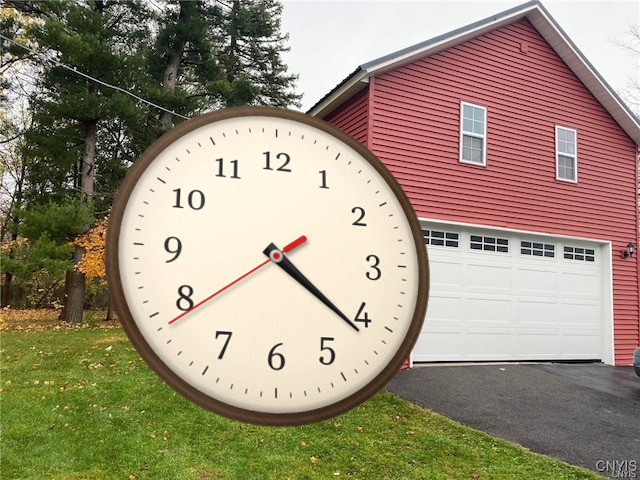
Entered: **4:21:39**
